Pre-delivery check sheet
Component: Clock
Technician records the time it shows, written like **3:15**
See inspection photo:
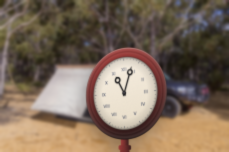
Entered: **11:03**
